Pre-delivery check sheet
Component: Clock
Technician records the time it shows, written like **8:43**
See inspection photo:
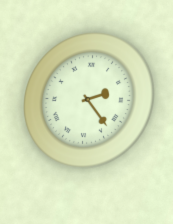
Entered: **2:23**
